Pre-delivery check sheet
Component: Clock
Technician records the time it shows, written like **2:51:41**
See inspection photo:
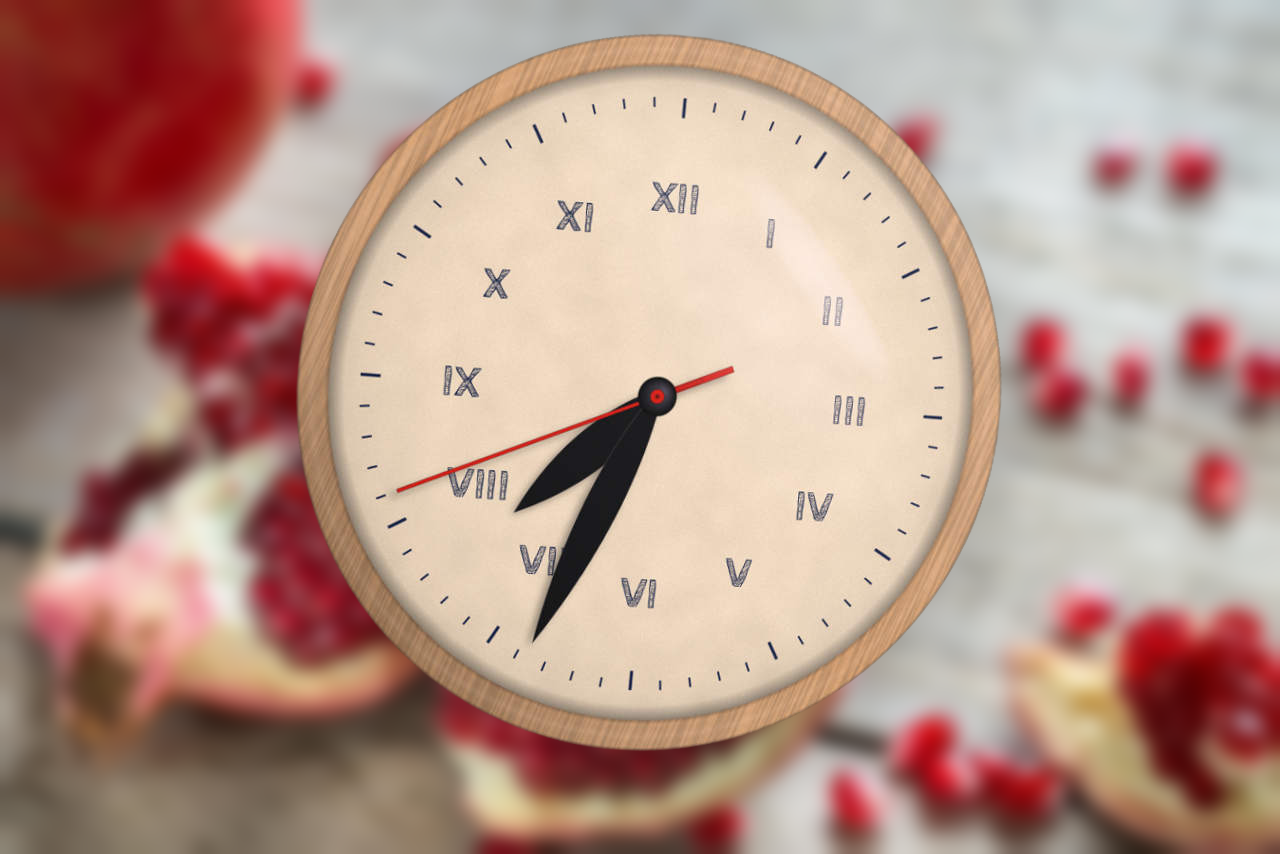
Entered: **7:33:41**
